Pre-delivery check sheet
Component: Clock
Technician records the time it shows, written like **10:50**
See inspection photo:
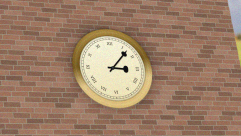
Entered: **3:07**
